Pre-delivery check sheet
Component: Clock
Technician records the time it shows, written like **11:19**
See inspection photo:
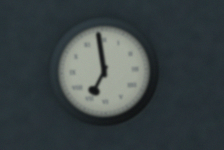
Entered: **6:59**
